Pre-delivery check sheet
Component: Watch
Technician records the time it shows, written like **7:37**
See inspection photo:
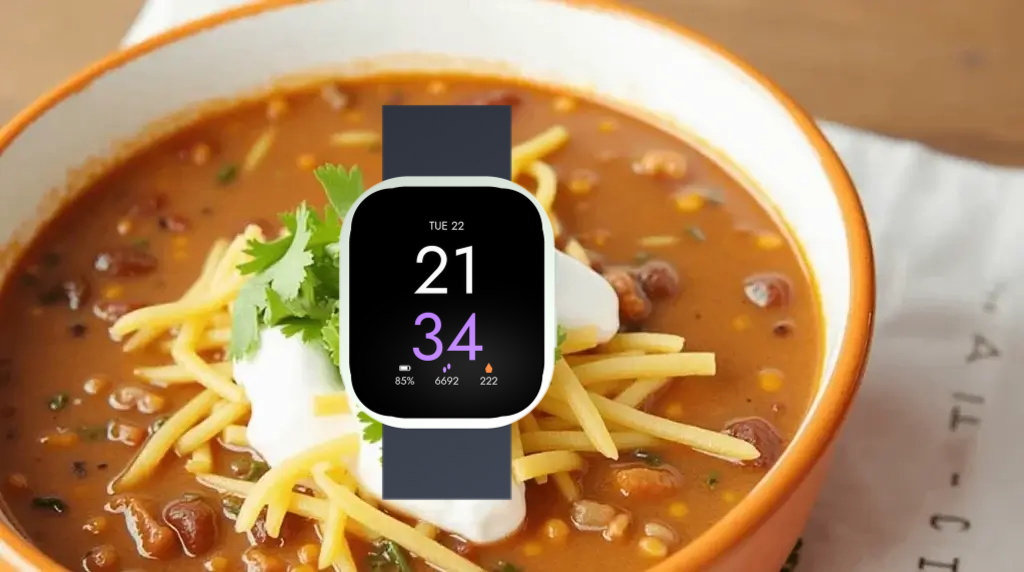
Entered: **21:34**
